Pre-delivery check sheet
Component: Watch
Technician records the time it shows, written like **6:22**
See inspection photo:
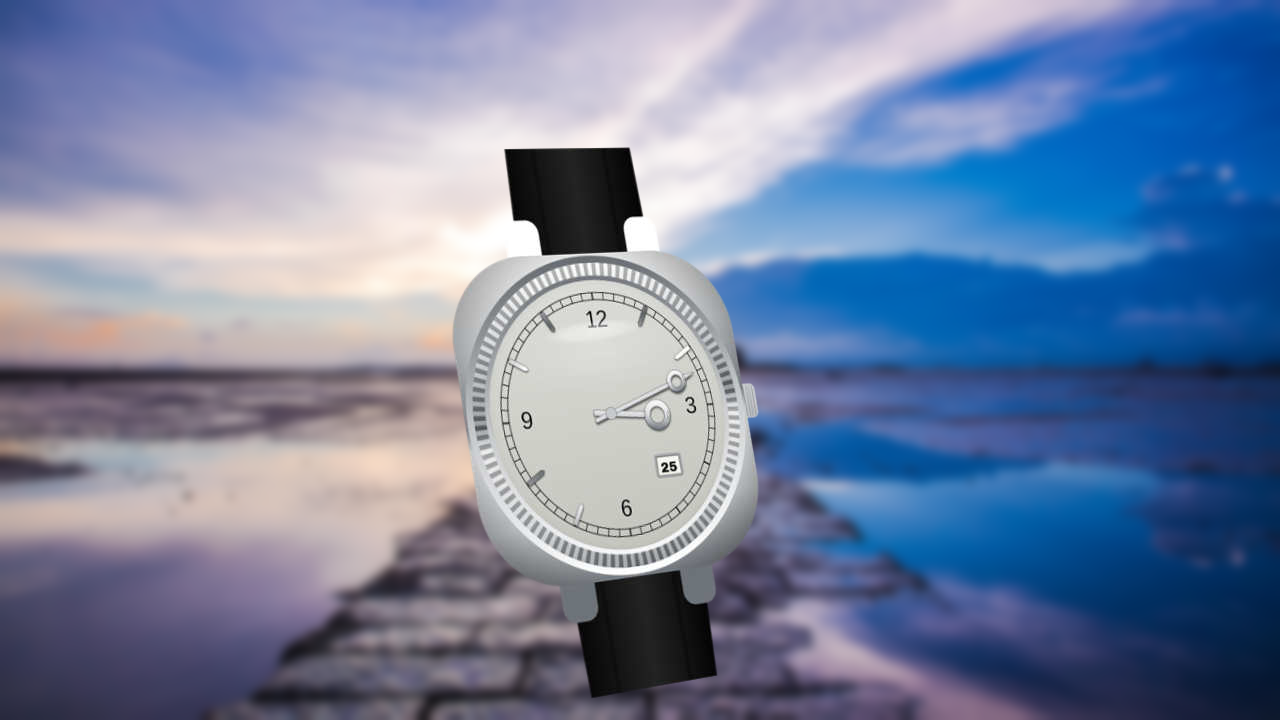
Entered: **3:12**
